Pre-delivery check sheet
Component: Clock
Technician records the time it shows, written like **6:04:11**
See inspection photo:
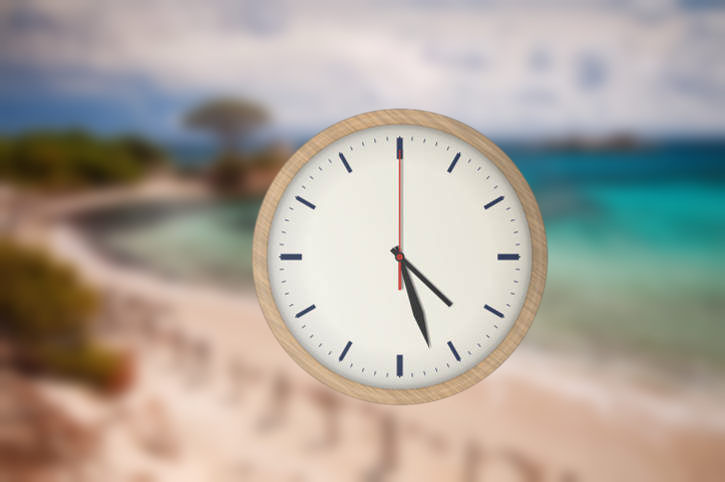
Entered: **4:27:00**
